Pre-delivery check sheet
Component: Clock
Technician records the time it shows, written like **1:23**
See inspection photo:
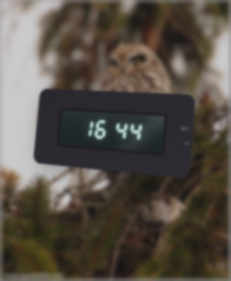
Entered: **16:44**
